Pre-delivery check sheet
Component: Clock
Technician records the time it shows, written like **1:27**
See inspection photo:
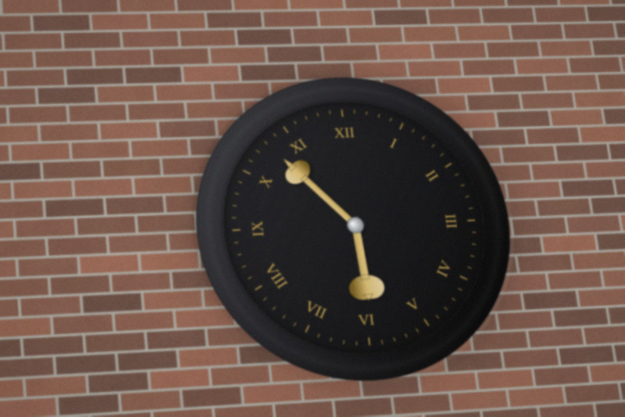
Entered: **5:53**
